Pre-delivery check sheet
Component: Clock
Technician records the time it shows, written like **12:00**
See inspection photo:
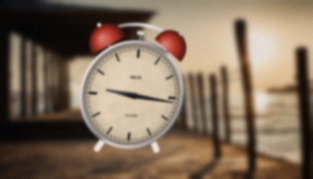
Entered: **9:16**
